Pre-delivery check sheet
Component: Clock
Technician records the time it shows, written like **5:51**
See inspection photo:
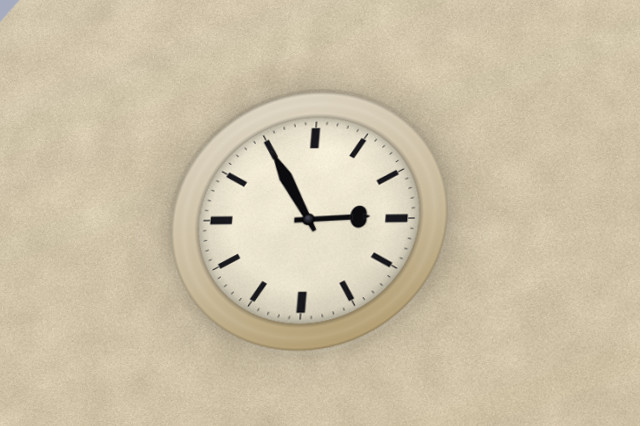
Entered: **2:55**
